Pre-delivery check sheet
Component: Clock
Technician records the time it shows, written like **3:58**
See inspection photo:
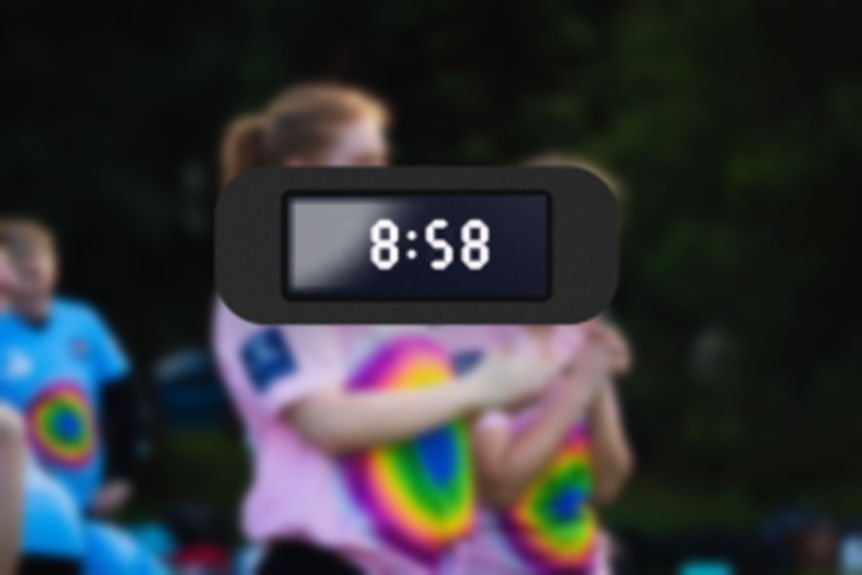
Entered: **8:58**
